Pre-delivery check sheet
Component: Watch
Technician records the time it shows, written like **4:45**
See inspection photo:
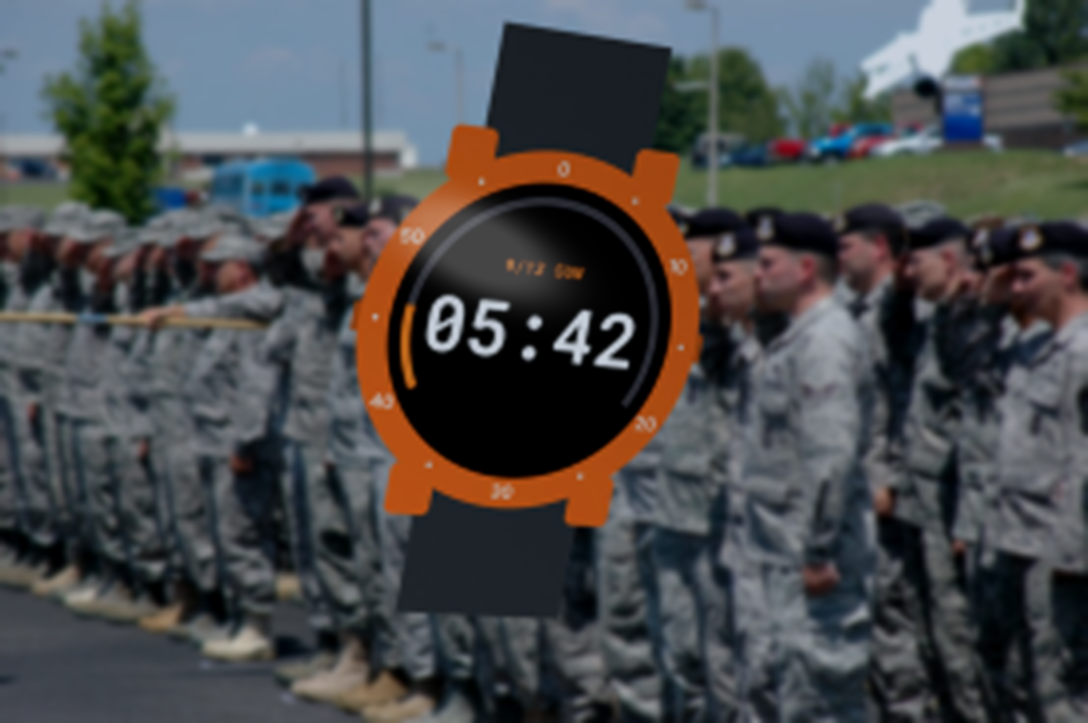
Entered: **5:42**
